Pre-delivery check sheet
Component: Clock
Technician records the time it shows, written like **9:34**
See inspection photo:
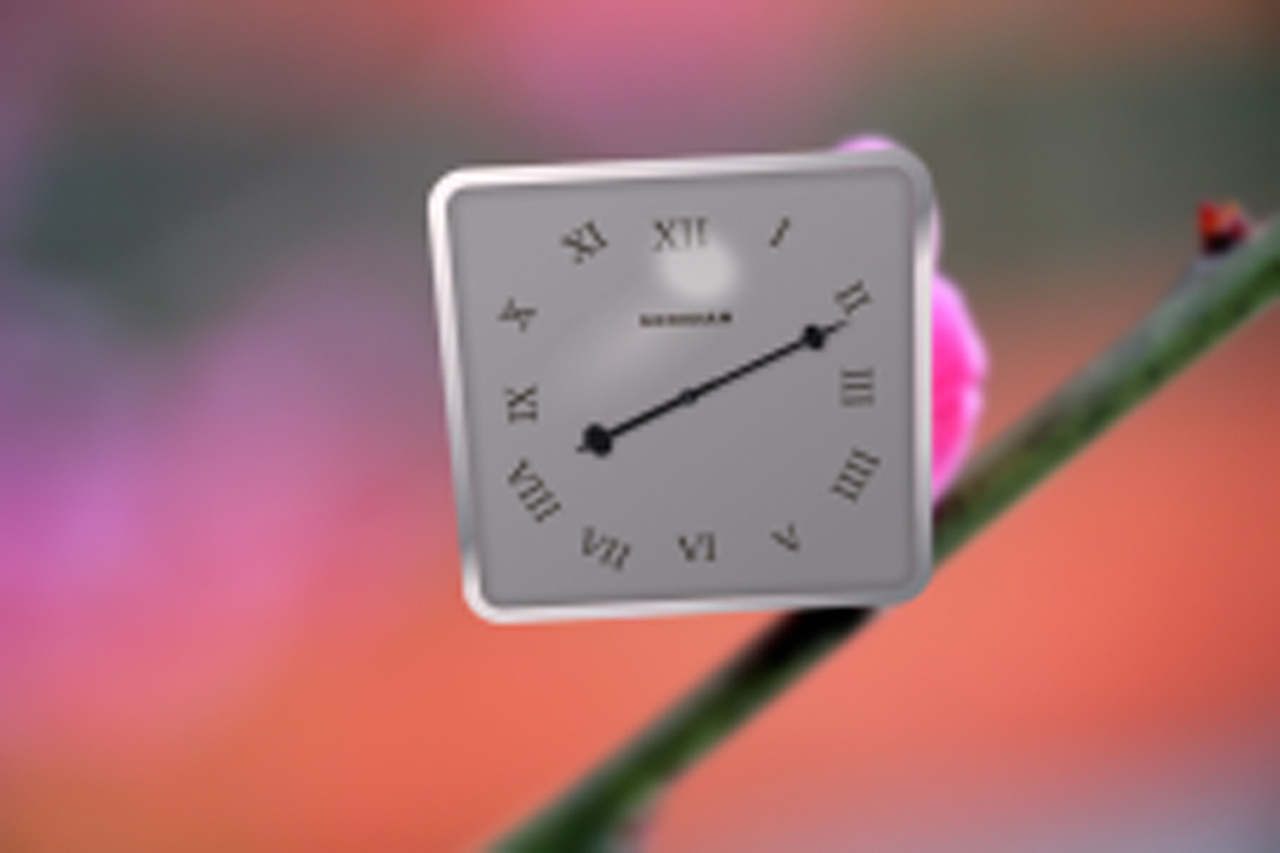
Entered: **8:11**
